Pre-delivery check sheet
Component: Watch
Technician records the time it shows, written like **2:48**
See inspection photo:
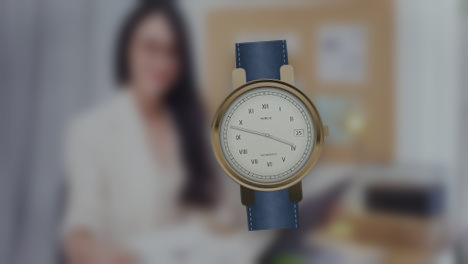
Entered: **3:48**
